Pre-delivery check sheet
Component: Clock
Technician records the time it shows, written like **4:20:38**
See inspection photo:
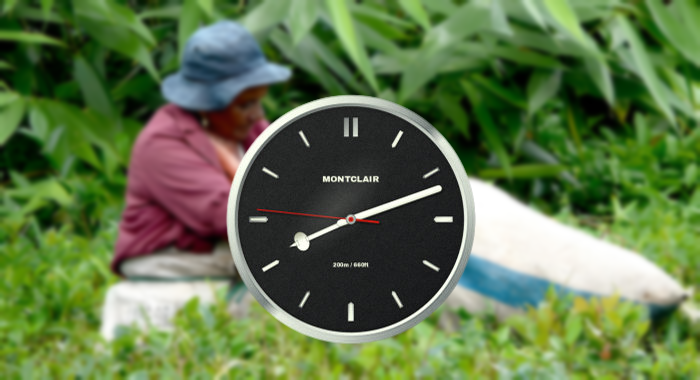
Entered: **8:11:46**
